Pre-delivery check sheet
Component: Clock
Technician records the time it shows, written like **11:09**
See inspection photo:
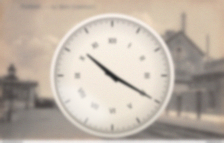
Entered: **10:20**
